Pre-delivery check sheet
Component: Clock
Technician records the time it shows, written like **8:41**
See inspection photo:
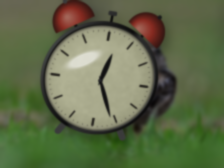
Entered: **12:26**
